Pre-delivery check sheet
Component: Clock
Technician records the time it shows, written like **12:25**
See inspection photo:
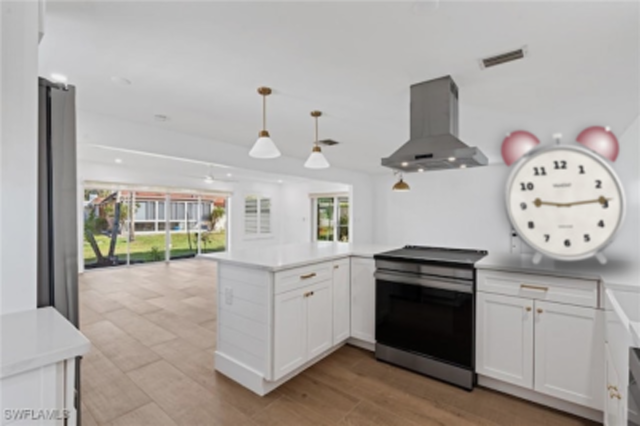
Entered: **9:14**
